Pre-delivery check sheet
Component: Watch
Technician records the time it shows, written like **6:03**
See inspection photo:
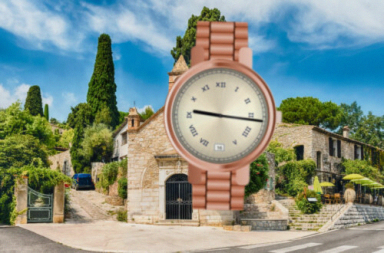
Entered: **9:16**
